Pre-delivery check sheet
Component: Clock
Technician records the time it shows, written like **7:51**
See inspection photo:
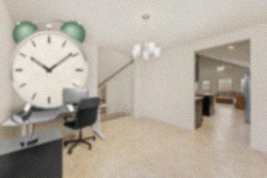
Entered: **10:09**
